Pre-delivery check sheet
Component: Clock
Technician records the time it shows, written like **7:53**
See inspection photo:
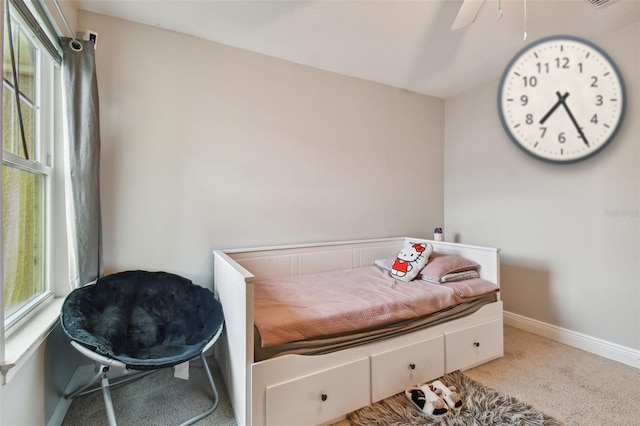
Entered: **7:25**
